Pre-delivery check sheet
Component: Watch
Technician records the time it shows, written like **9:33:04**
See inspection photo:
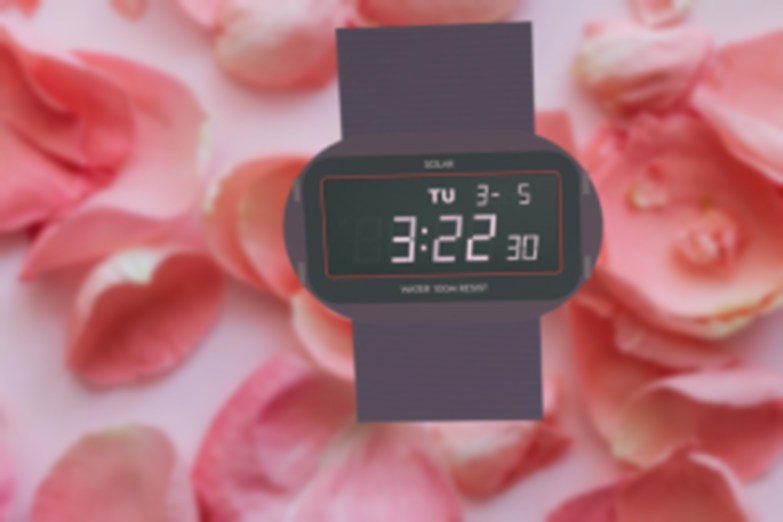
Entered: **3:22:30**
